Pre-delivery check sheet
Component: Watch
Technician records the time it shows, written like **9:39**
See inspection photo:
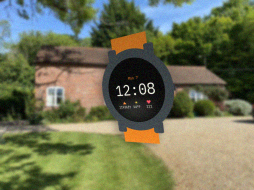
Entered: **12:08**
